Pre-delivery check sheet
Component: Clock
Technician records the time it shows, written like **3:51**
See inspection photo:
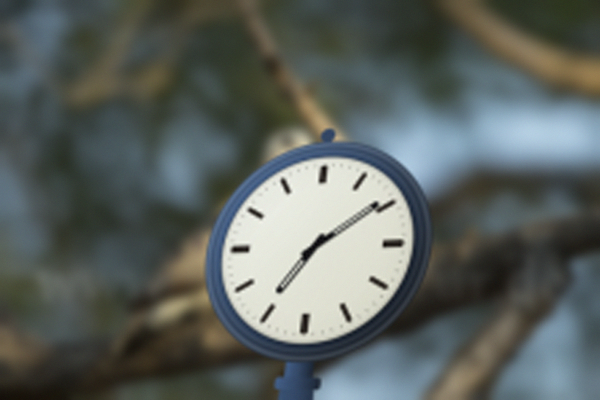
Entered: **7:09**
